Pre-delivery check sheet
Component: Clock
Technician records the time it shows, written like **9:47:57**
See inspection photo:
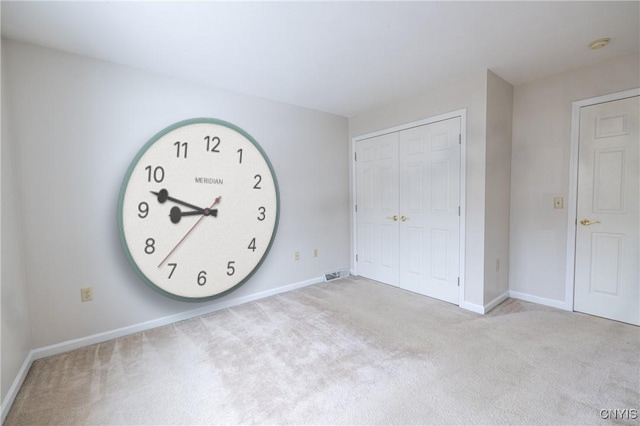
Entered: **8:47:37**
